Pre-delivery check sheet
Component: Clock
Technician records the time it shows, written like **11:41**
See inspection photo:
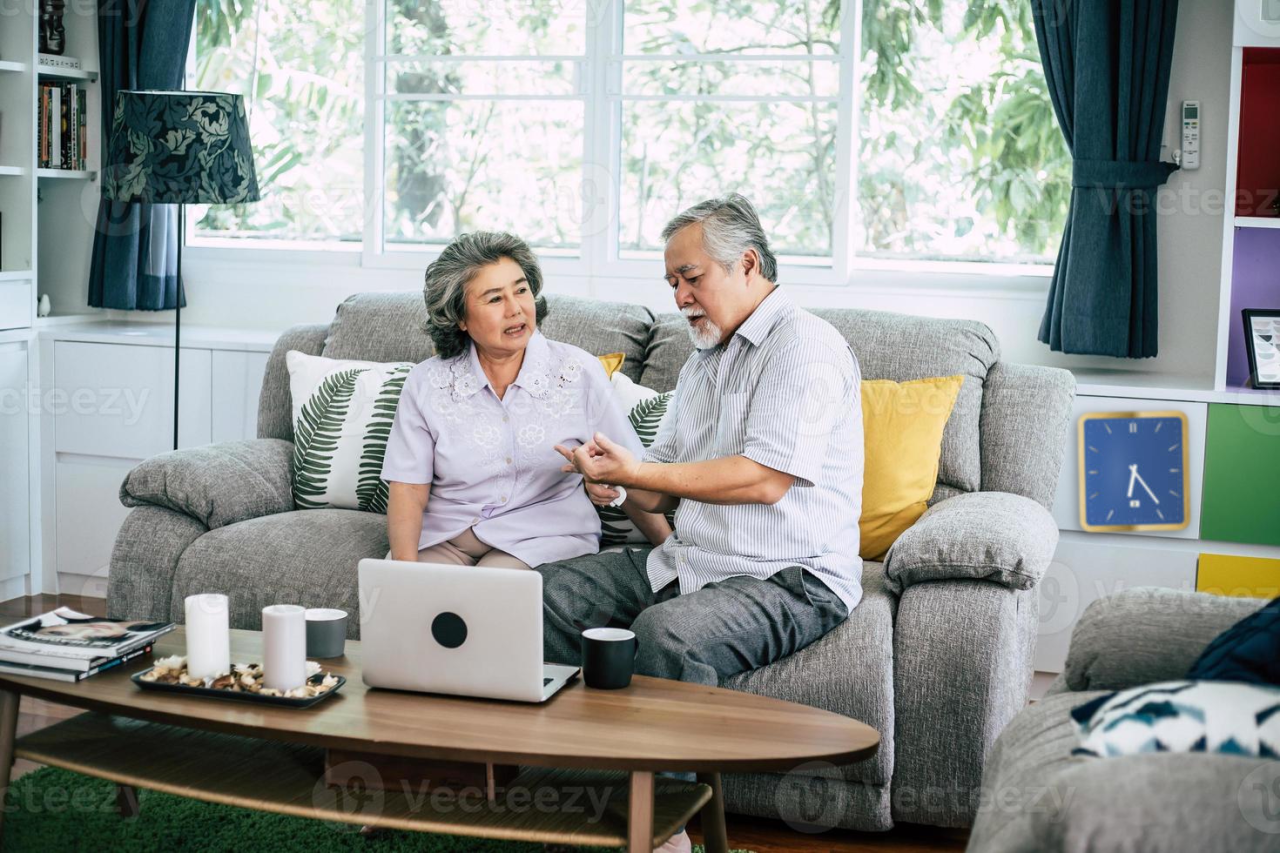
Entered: **6:24**
